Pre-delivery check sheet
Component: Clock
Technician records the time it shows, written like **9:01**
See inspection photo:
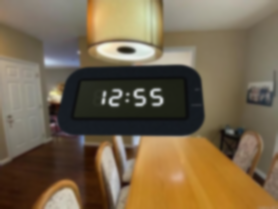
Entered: **12:55**
